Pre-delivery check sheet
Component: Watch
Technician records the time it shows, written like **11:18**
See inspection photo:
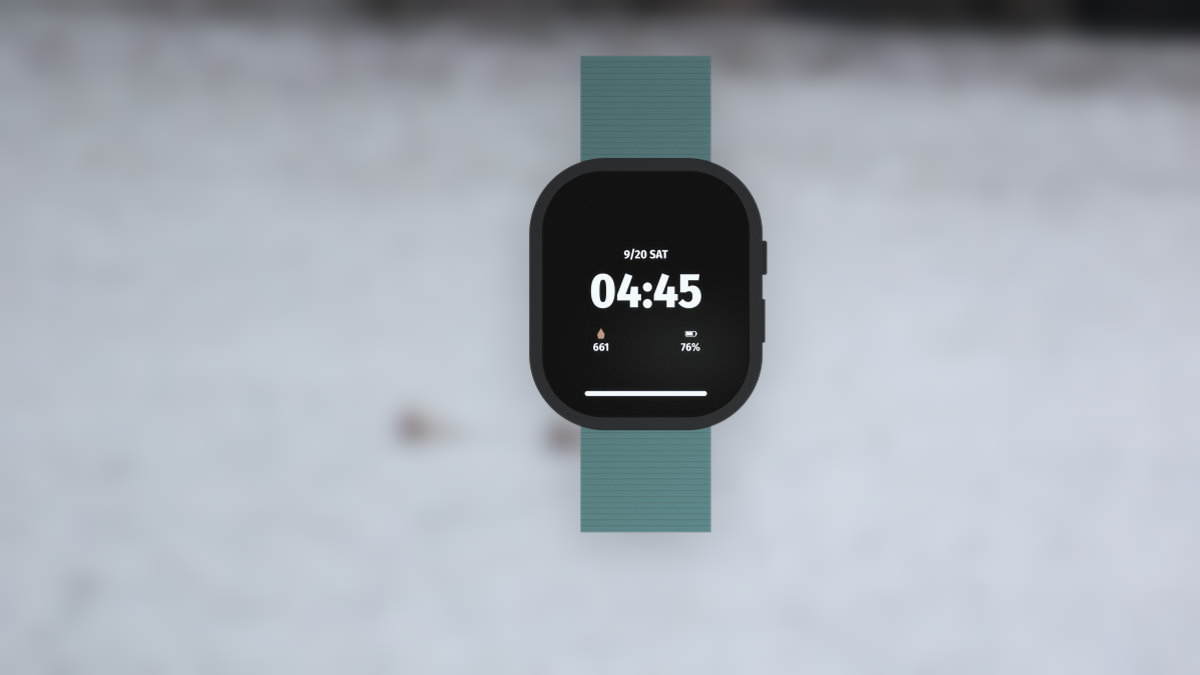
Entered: **4:45**
